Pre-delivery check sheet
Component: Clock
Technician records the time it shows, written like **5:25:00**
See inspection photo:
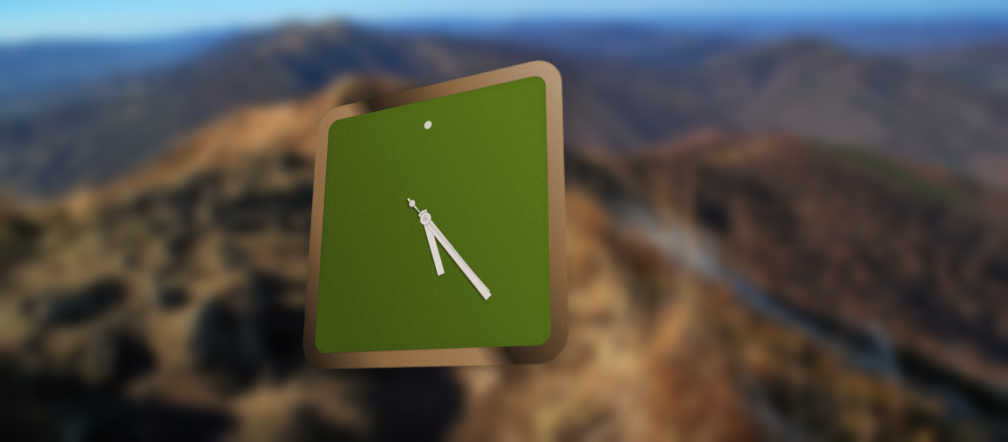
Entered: **5:23:23**
